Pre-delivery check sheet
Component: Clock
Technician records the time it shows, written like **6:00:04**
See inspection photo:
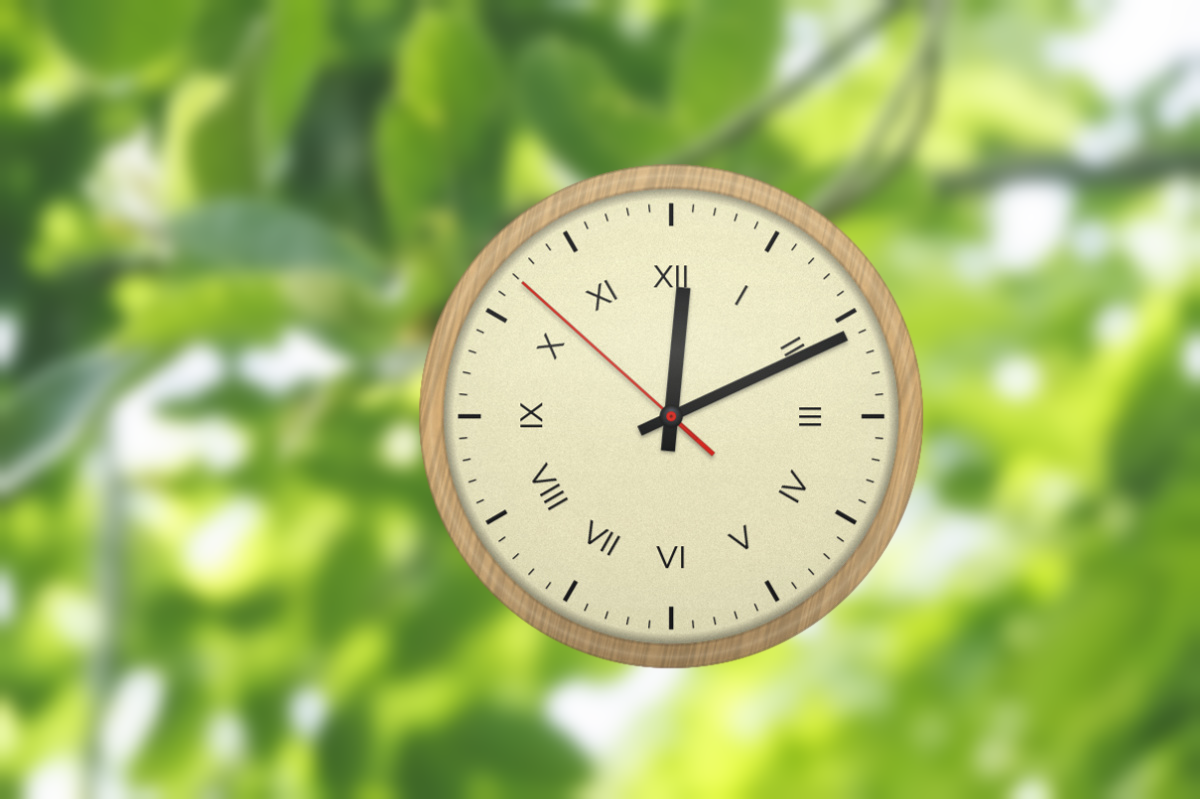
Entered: **12:10:52**
